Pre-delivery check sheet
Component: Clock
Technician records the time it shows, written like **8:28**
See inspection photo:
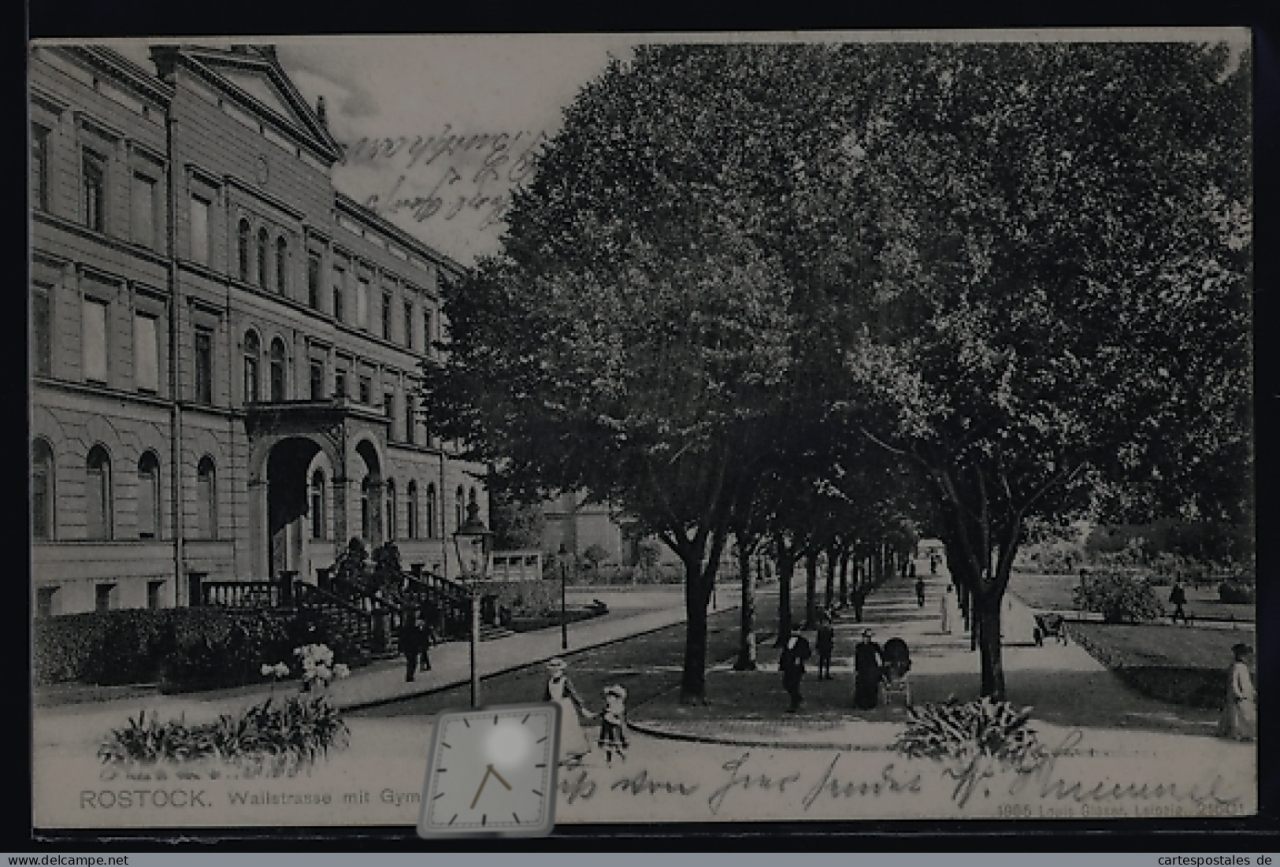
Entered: **4:33**
